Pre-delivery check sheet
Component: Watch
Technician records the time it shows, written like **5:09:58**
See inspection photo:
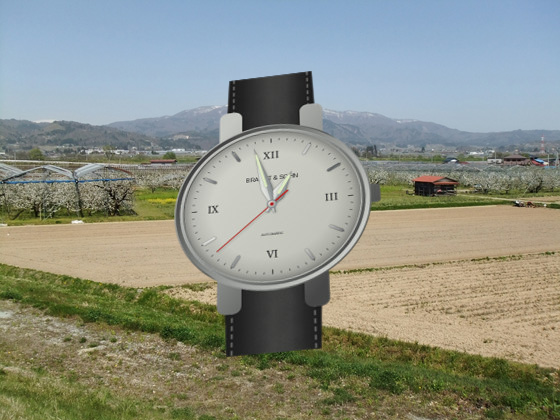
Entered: **12:57:38**
